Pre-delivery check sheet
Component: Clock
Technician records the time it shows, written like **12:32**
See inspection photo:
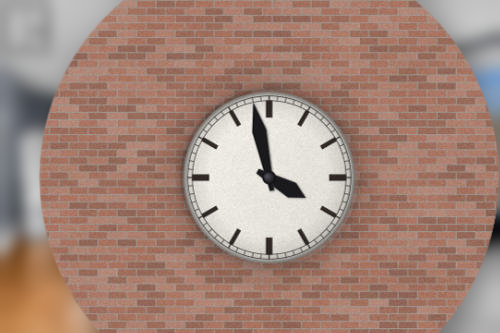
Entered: **3:58**
